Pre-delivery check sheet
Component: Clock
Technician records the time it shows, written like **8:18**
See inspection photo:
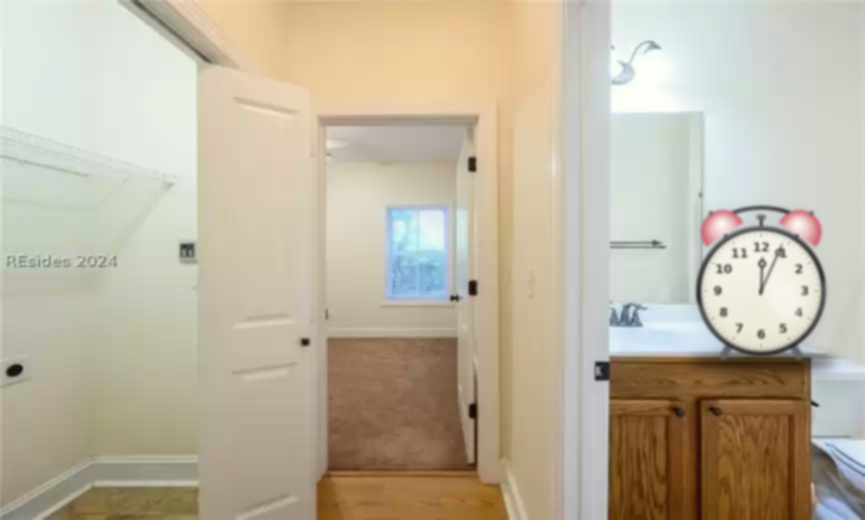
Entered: **12:04**
